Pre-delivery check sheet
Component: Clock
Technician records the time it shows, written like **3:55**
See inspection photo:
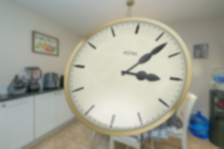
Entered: **3:07**
